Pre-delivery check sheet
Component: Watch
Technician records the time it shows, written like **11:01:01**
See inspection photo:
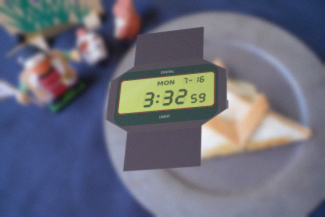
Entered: **3:32:59**
